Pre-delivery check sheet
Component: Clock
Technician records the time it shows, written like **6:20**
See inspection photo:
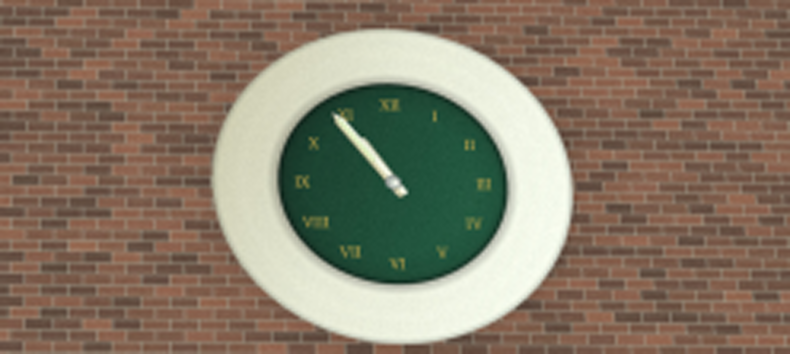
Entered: **10:54**
